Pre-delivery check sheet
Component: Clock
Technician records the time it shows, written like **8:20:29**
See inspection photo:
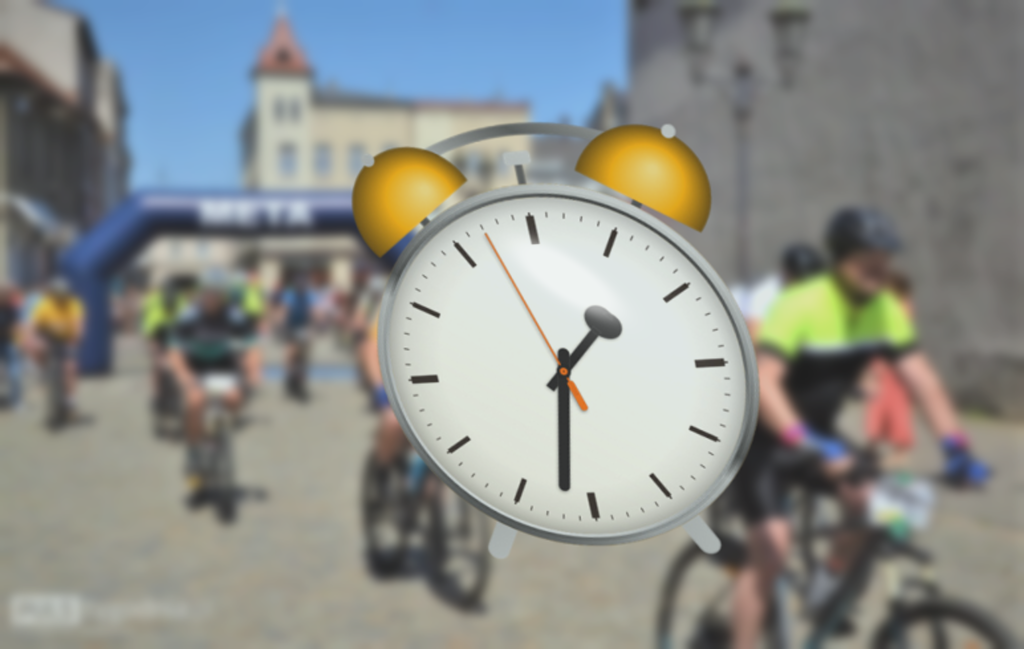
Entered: **1:31:57**
